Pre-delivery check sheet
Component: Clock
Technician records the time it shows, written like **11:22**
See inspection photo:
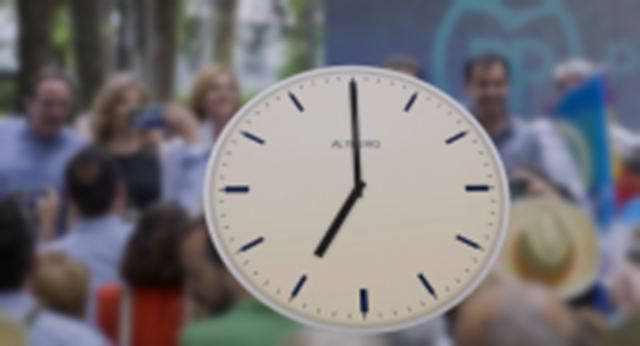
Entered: **7:00**
